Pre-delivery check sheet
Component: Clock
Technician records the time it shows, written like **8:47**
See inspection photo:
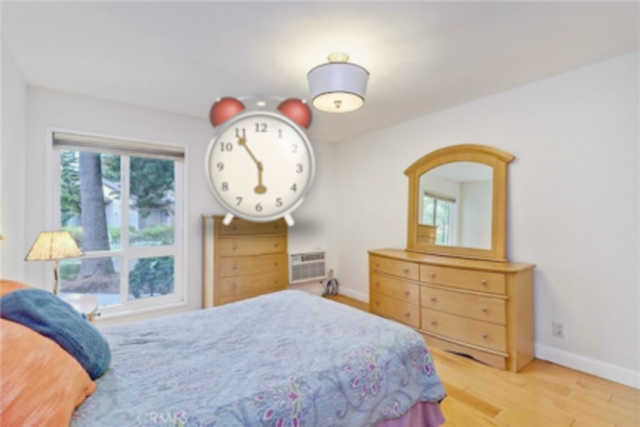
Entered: **5:54**
